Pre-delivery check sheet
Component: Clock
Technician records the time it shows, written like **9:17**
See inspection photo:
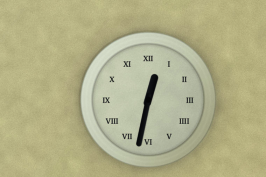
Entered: **12:32**
